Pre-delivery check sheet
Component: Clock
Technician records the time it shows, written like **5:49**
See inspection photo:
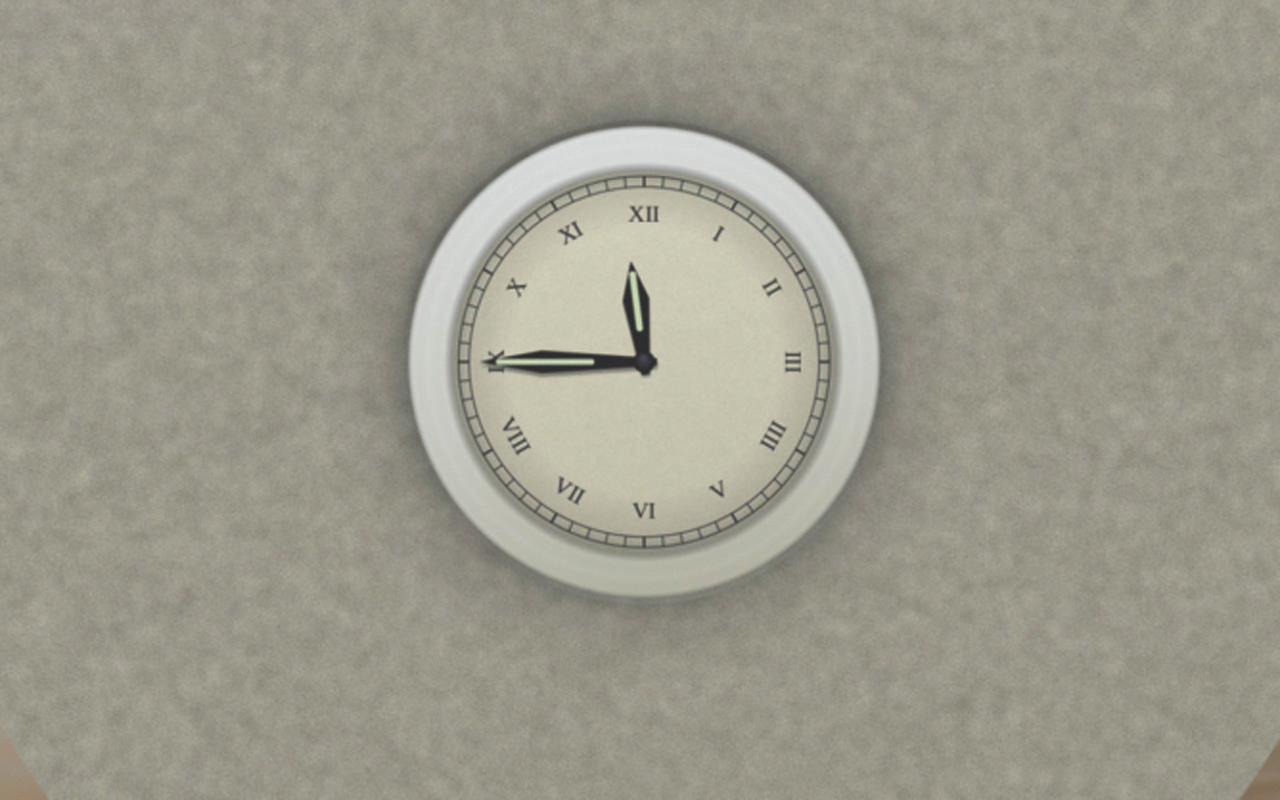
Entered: **11:45**
